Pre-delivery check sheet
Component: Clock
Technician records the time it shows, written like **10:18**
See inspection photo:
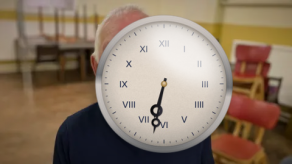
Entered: **6:32**
